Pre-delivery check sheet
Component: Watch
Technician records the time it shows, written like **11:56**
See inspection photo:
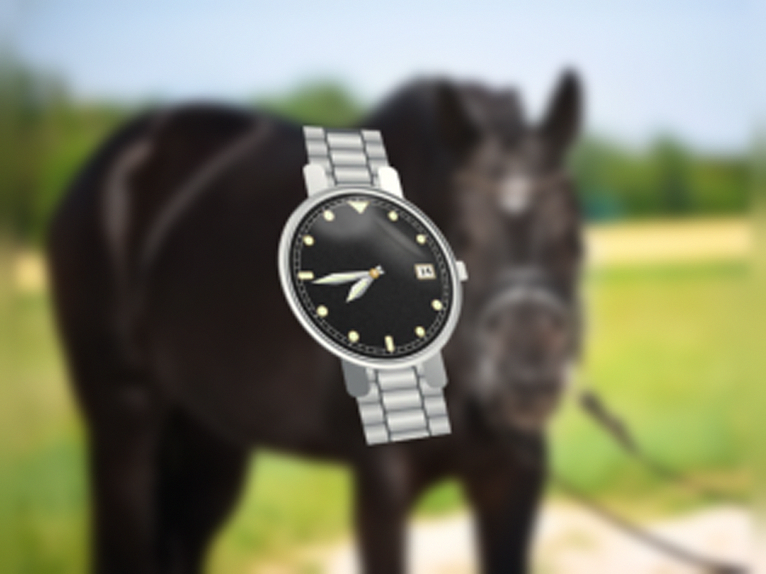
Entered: **7:44**
